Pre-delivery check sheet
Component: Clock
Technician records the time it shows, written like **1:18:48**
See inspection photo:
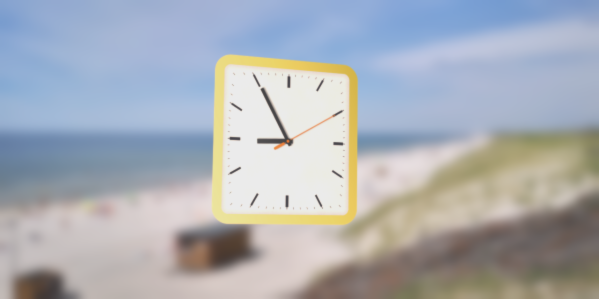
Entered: **8:55:10**
